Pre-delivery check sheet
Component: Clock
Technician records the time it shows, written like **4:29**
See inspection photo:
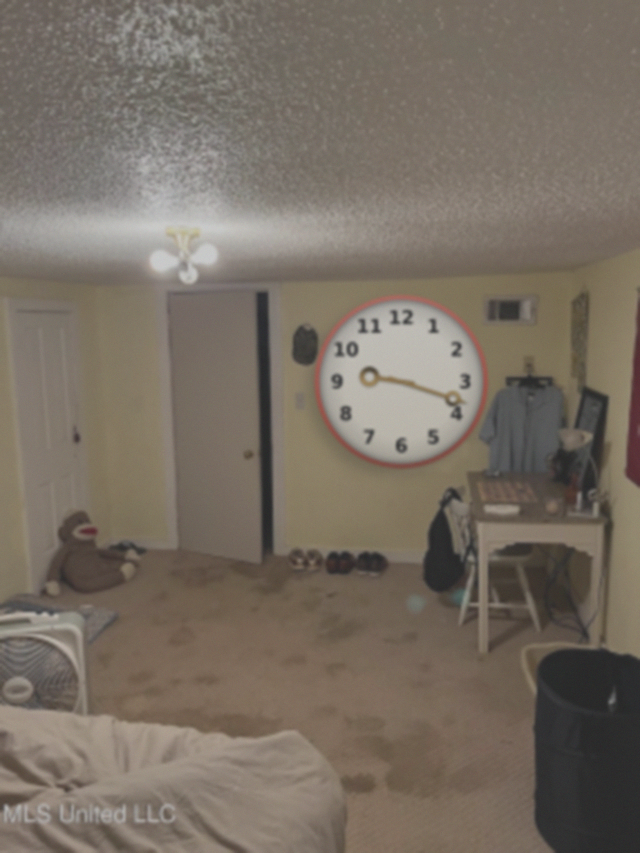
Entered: **9:18**
